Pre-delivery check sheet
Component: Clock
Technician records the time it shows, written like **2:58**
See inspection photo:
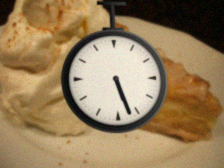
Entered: **5:27**
